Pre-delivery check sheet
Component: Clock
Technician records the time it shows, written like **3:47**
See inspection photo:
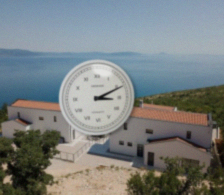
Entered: **3:11**
